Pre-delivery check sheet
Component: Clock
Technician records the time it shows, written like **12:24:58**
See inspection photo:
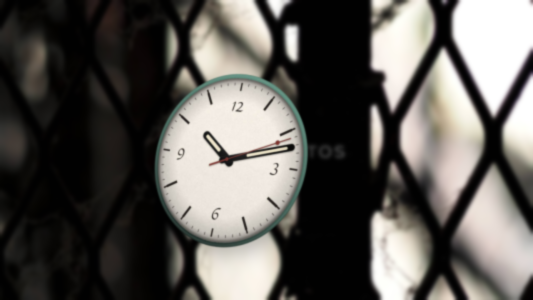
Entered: **10:12:11**
